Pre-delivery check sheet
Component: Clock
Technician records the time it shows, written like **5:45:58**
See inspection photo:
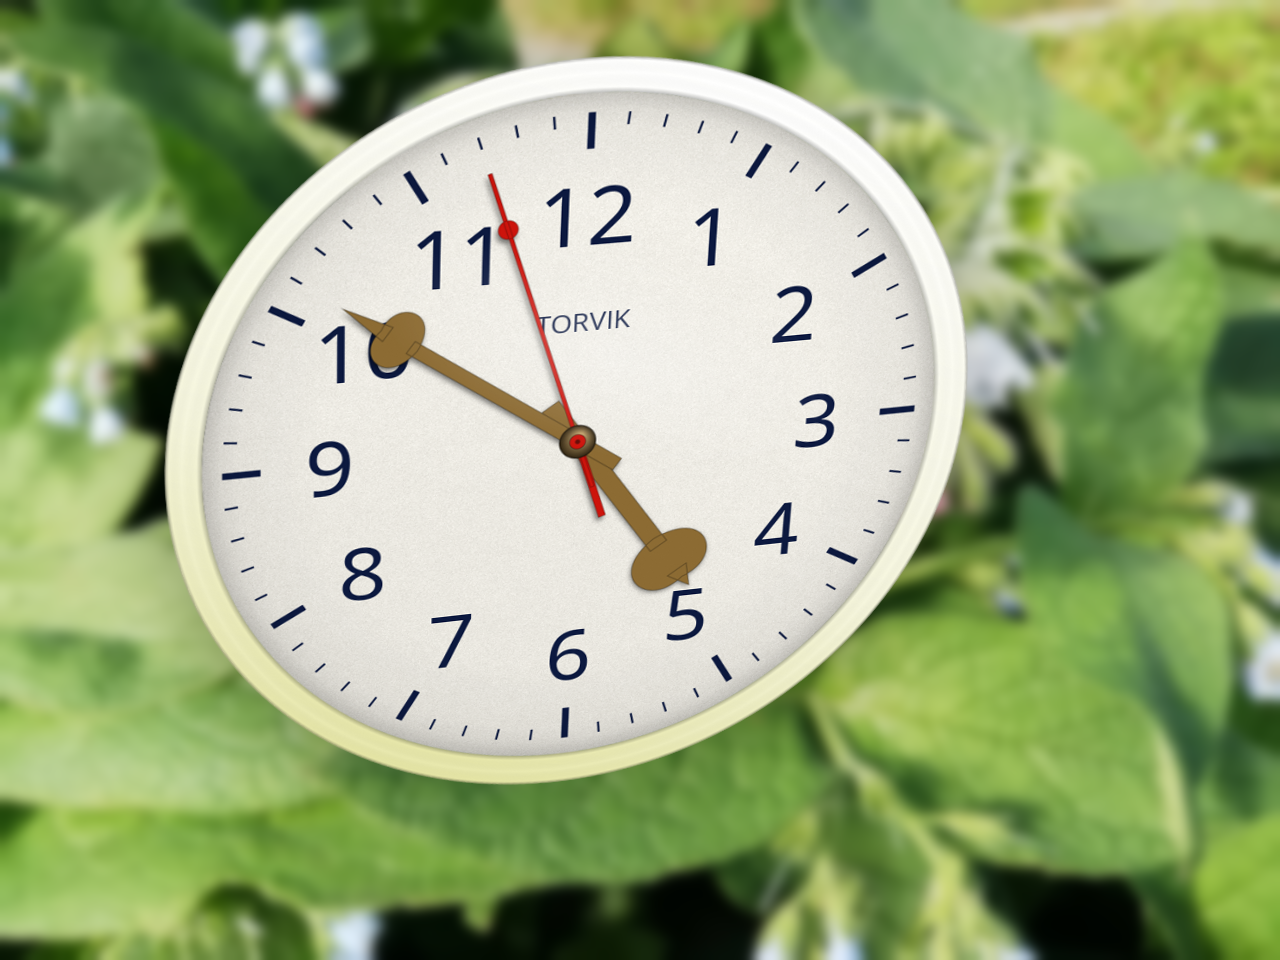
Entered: **4:50:57**
